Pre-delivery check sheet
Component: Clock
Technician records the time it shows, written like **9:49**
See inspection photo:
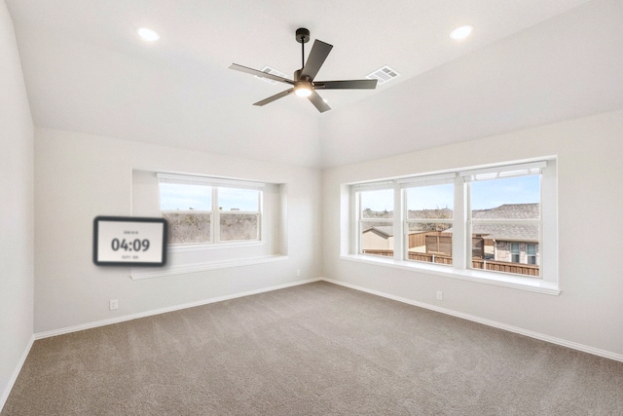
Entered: **4:09**
